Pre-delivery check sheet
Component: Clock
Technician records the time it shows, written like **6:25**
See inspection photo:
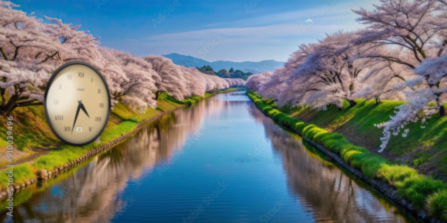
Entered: **4:33**
